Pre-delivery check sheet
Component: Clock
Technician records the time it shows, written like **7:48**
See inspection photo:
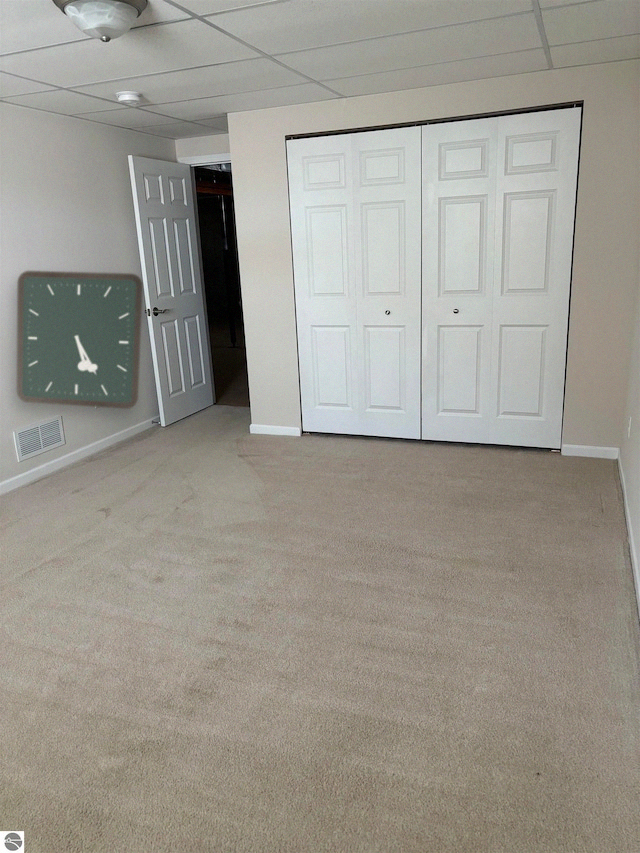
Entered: **5:25**
